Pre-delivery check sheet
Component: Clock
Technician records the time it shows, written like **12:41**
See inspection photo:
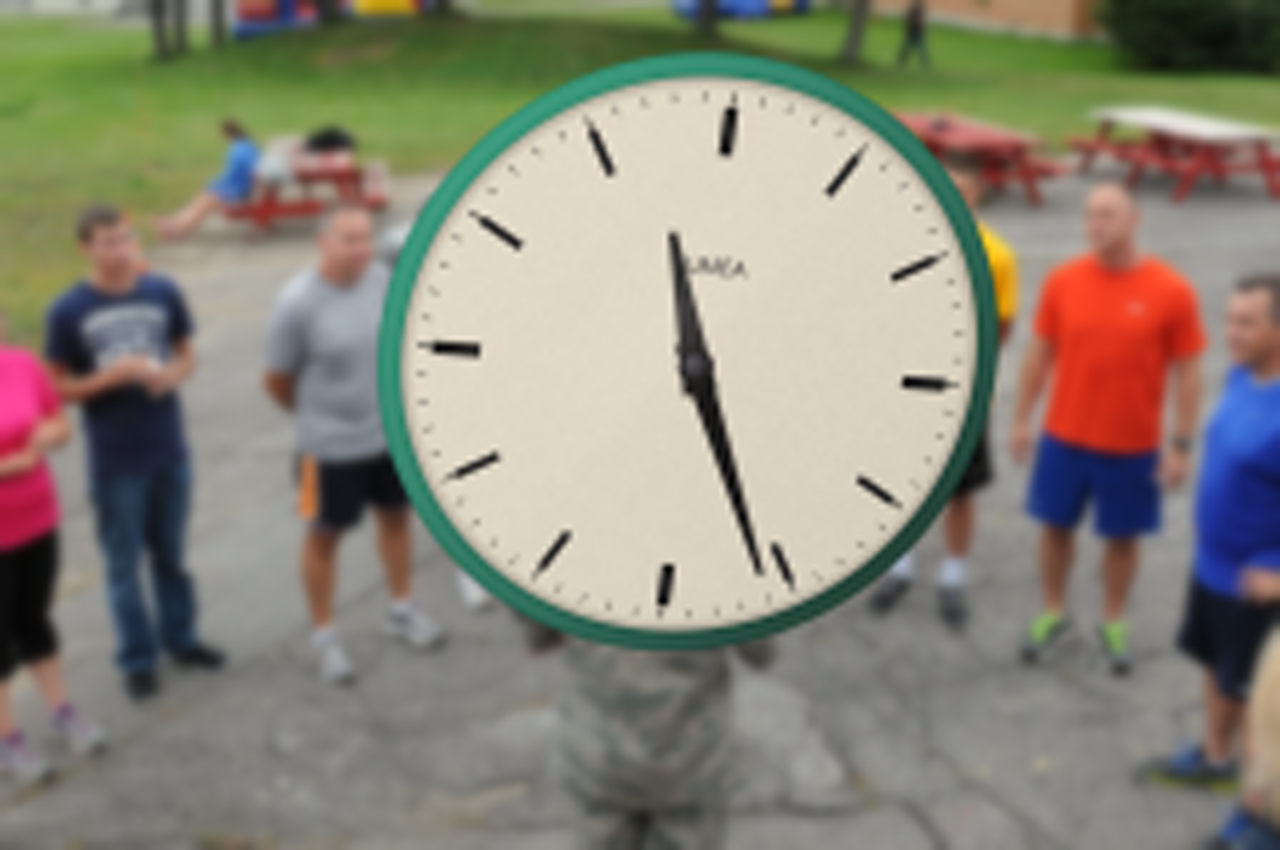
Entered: **11:26**
